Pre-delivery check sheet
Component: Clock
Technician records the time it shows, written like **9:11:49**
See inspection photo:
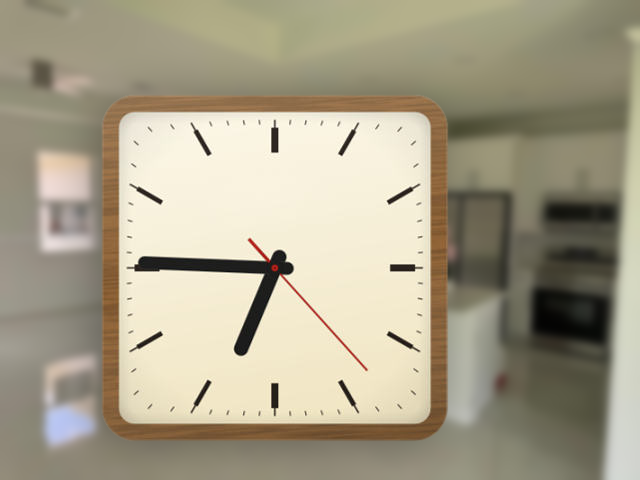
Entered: **6:45:23**
